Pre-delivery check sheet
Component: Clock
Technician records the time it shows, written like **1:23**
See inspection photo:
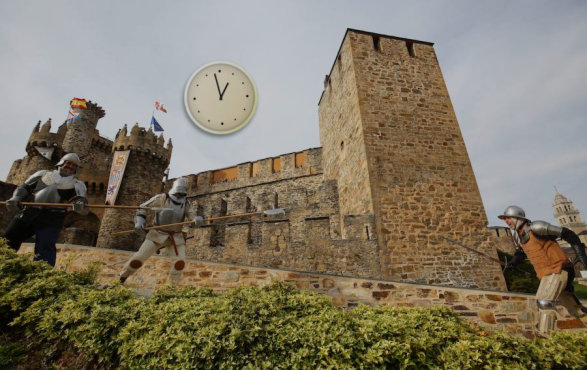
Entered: **12:58**
